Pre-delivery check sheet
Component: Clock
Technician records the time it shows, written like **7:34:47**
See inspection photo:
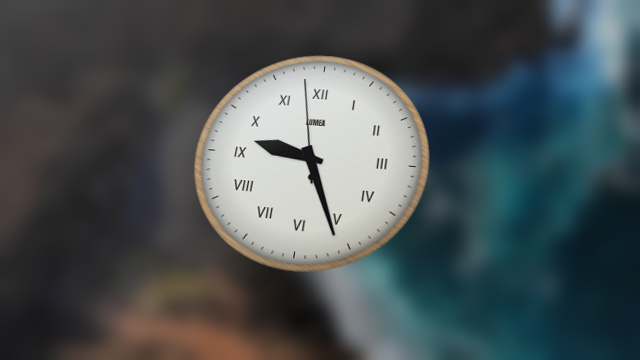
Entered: **9:25:58**
